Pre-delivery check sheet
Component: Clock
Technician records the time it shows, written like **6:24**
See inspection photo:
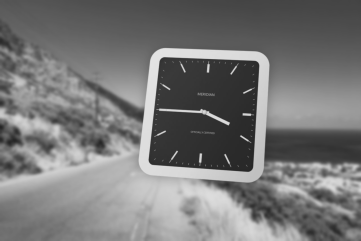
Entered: **3:45**
